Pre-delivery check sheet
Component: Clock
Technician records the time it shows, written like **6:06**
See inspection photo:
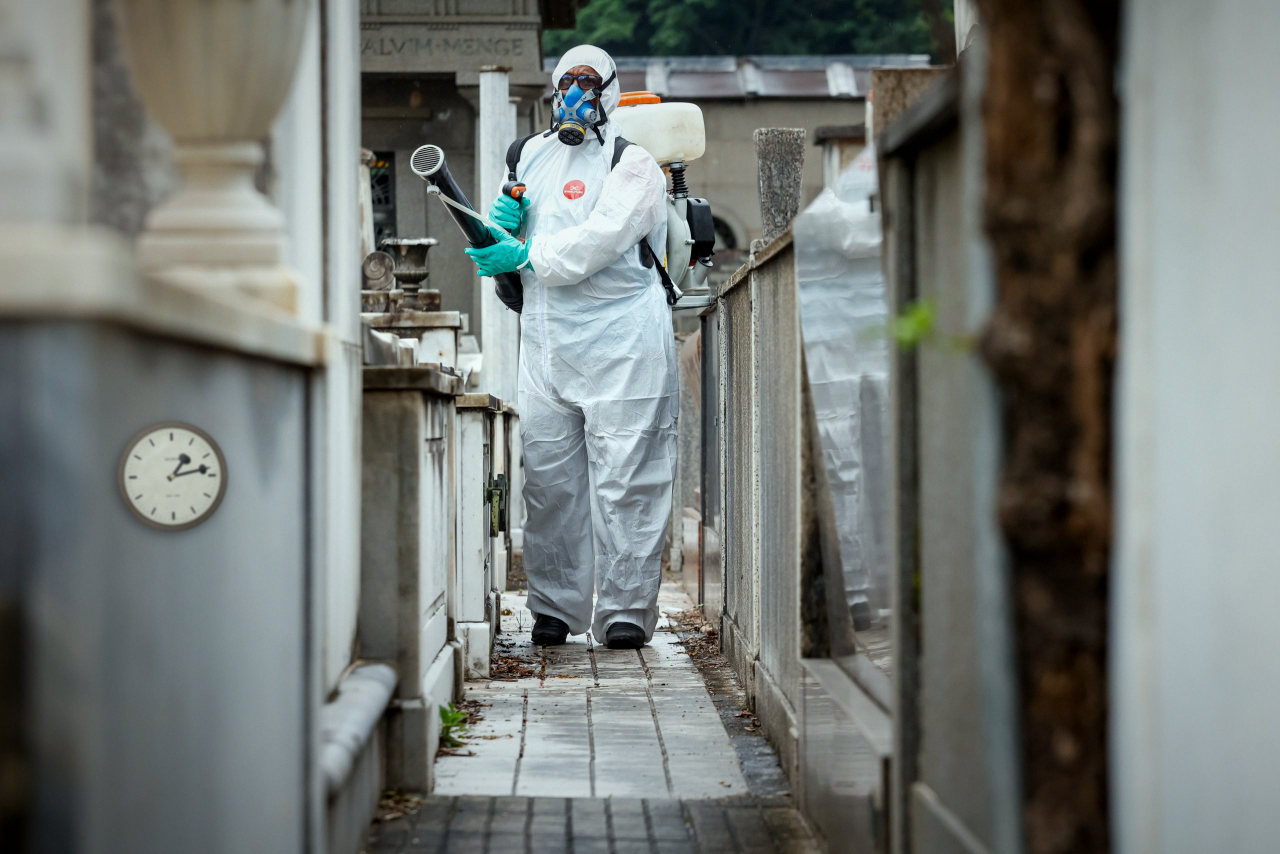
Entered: **1:13**
